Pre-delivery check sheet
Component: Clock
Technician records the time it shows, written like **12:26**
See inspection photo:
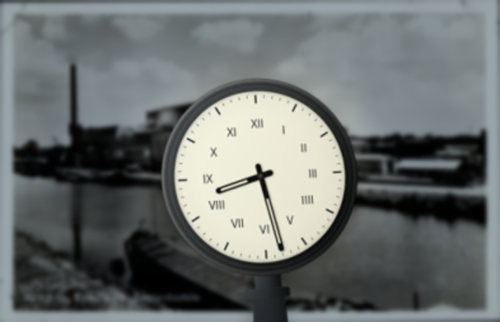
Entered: **8:28**
